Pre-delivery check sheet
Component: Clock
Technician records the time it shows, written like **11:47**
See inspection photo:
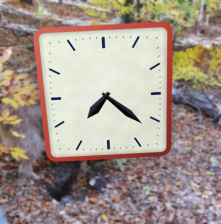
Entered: **7:22**
